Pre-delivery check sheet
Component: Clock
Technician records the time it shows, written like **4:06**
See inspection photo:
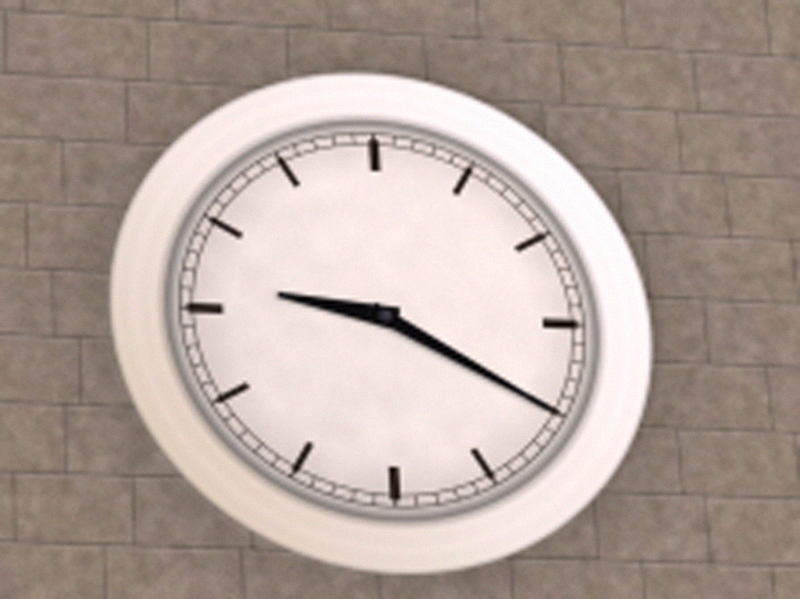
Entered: **9:20**
